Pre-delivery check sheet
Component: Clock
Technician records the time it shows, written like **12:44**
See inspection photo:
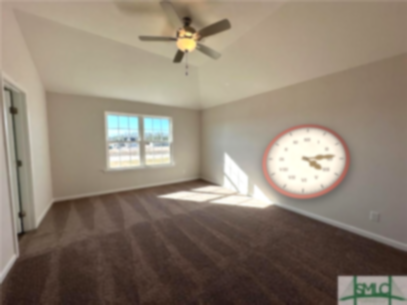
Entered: **4:14**
